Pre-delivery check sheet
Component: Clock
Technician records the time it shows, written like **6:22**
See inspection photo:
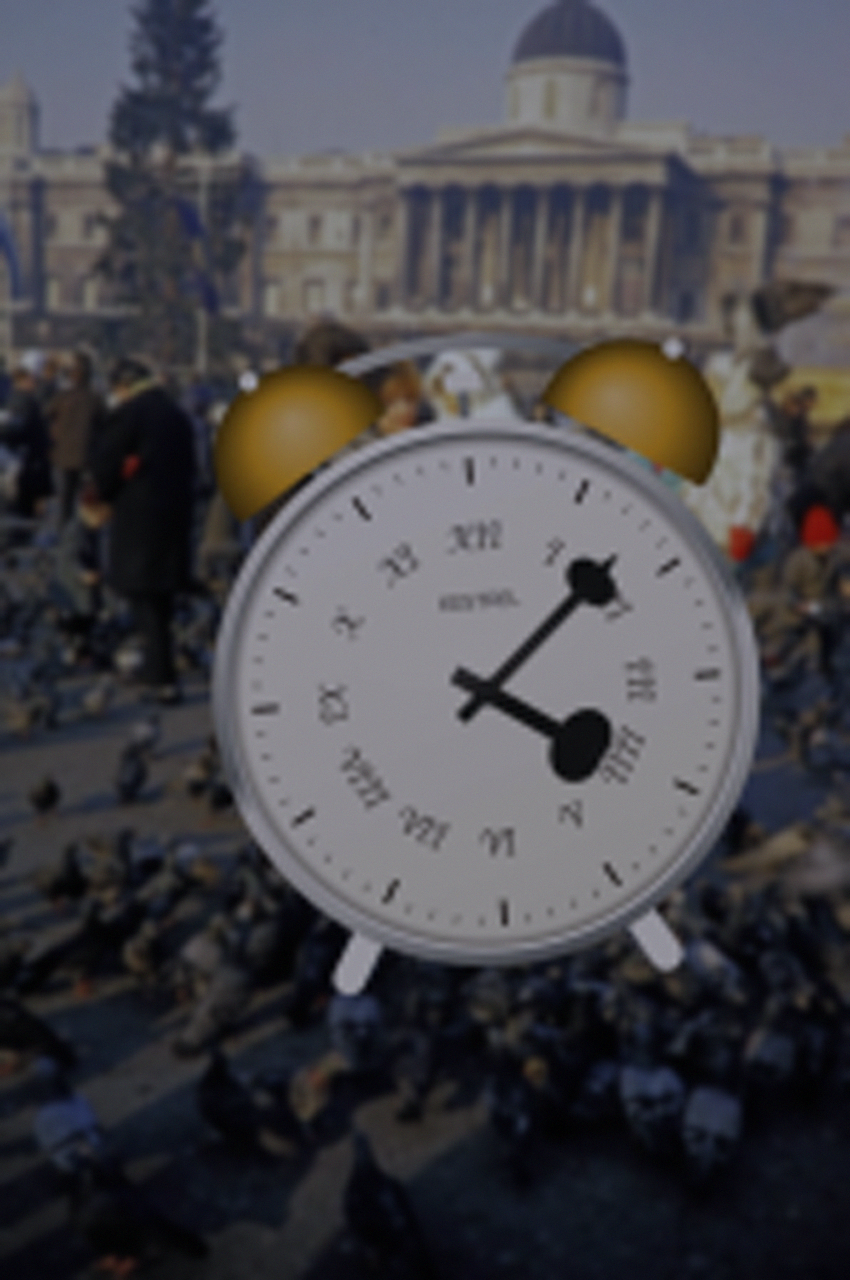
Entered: **4:08**
